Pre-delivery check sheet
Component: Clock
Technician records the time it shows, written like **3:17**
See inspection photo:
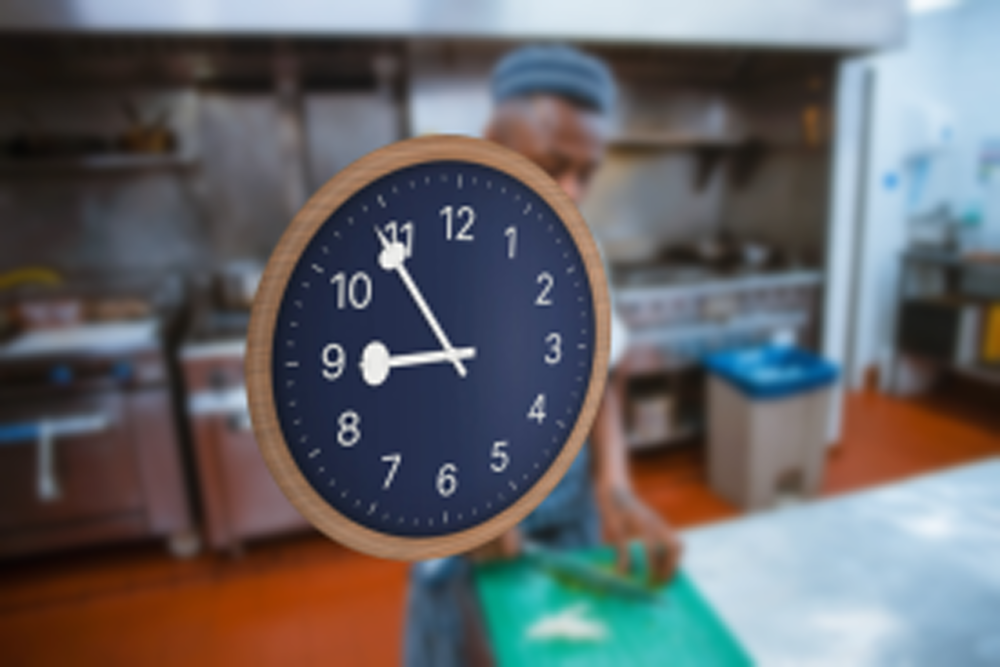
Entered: **8:54**
